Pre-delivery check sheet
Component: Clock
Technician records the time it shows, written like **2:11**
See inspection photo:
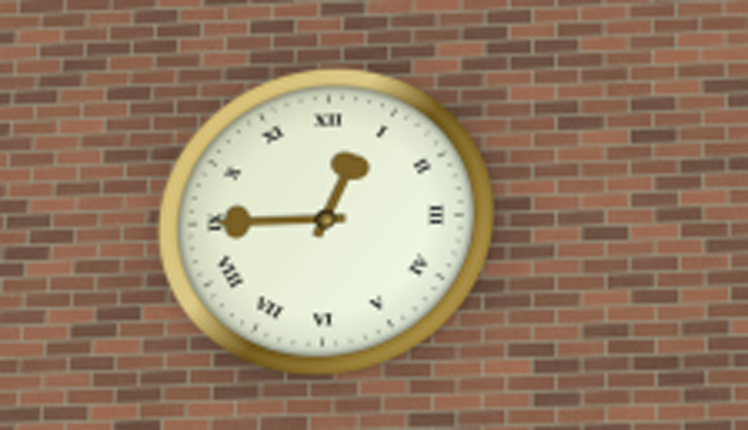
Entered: **12:45**
